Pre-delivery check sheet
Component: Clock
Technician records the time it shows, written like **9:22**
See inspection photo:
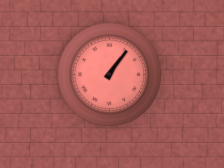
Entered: **1:06**
